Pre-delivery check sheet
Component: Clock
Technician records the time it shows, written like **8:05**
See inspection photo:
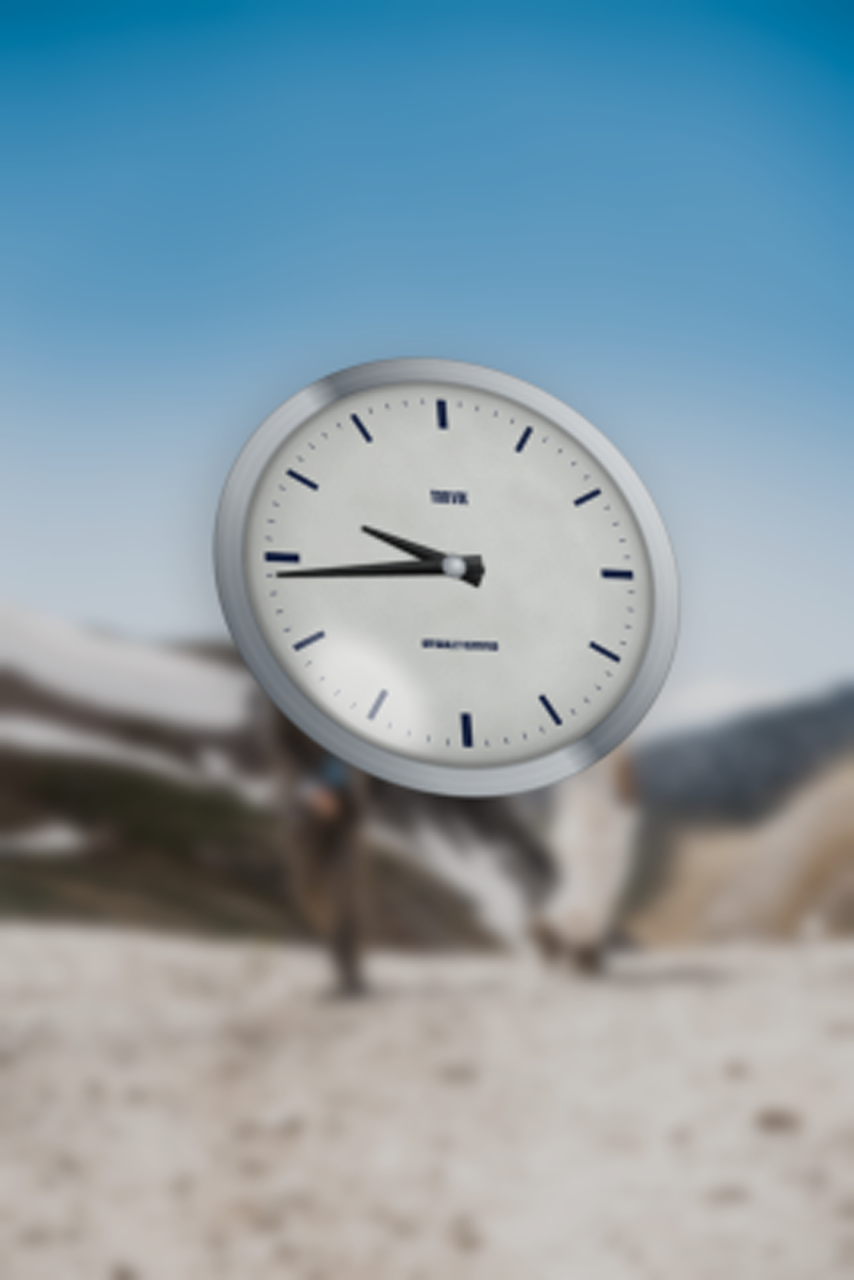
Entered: **9:44**
